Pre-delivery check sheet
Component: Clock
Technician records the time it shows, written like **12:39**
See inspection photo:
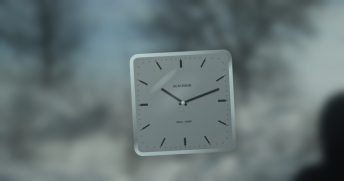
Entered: **10:12**
